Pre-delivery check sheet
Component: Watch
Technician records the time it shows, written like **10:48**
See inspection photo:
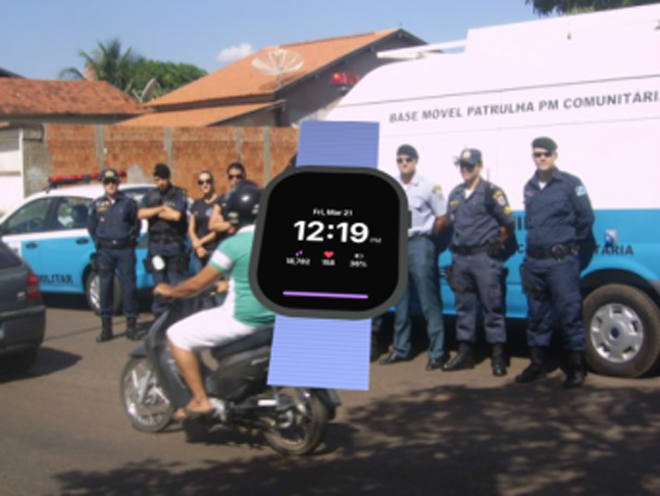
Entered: **12:19**
